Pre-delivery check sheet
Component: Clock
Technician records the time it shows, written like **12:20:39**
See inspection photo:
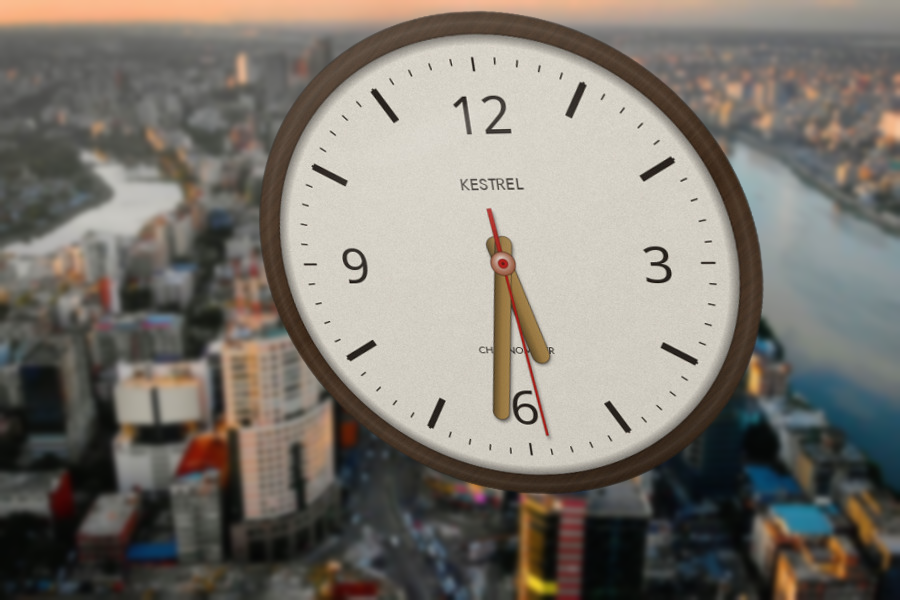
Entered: **5:31:29**
